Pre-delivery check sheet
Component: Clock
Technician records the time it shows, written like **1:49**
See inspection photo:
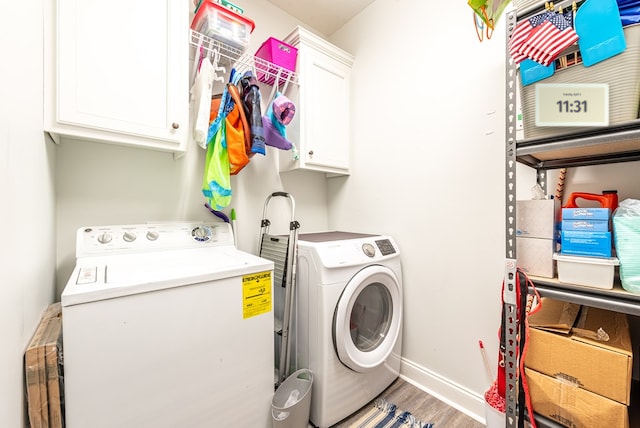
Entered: **11:31**
